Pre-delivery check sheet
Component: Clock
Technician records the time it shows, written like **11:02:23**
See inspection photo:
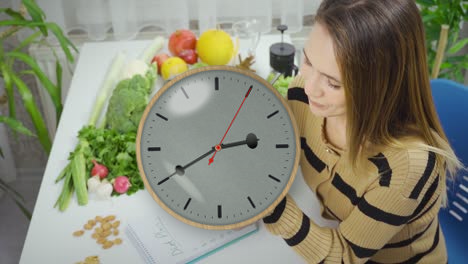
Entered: **2:40:05**
